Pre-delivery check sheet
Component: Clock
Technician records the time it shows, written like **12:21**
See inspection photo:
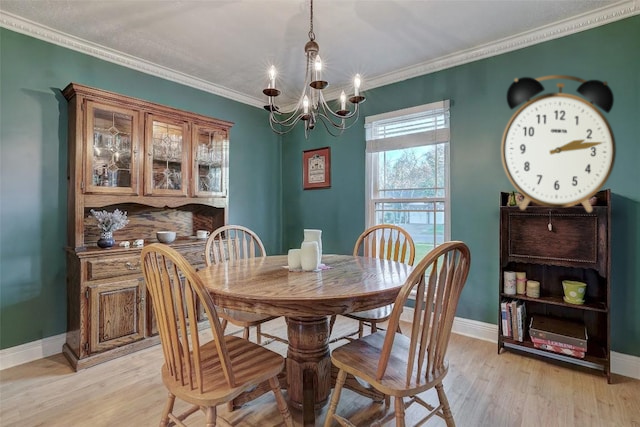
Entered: **2:13**
